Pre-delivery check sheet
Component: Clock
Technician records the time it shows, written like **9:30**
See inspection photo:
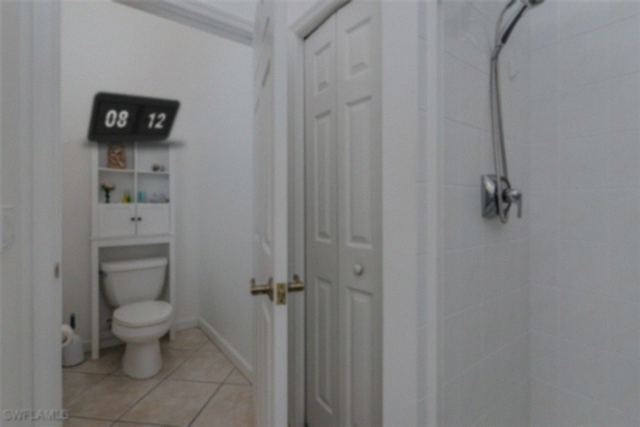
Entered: **8:12**
